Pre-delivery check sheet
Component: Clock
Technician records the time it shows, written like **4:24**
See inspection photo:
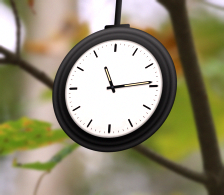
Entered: **11:14**
